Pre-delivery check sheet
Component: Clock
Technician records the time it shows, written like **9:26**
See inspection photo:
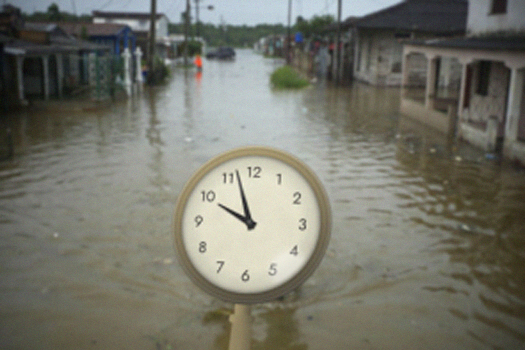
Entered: **9:57**
